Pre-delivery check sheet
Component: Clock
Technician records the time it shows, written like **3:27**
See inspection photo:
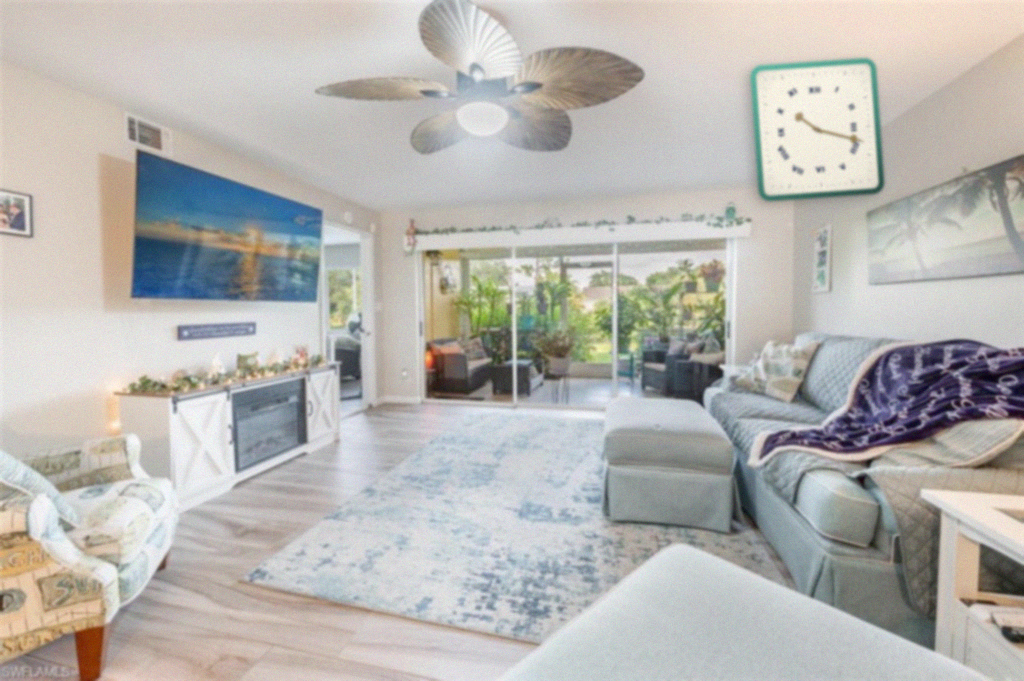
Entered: **10:18**
